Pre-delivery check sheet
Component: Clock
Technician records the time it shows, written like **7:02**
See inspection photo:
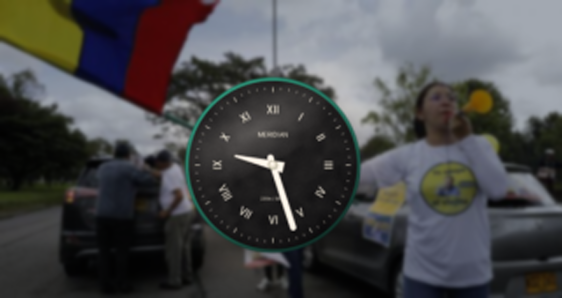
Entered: **9:27**
